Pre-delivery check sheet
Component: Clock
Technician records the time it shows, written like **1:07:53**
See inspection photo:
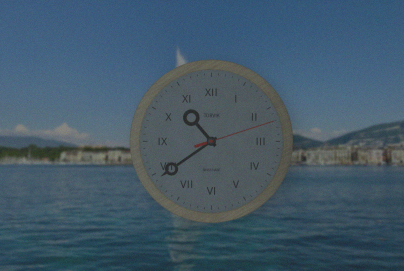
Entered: **10:39:12**
